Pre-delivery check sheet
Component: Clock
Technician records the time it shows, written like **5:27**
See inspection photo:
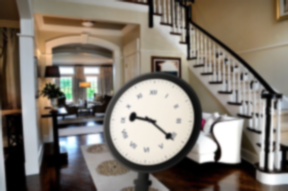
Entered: **9:21**
